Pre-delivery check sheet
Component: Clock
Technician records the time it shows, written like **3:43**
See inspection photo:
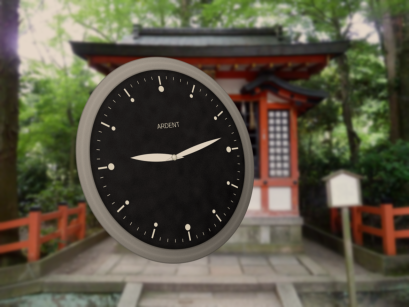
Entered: **9:13**
